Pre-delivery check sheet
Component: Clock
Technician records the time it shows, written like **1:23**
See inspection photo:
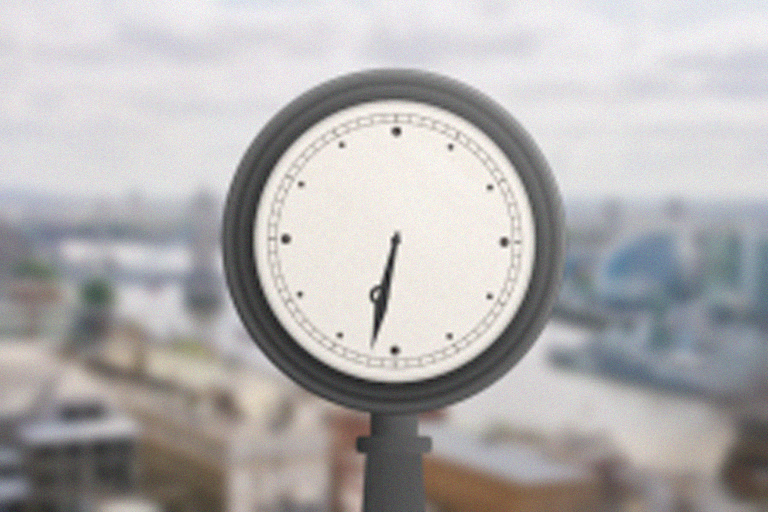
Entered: **6:32**
